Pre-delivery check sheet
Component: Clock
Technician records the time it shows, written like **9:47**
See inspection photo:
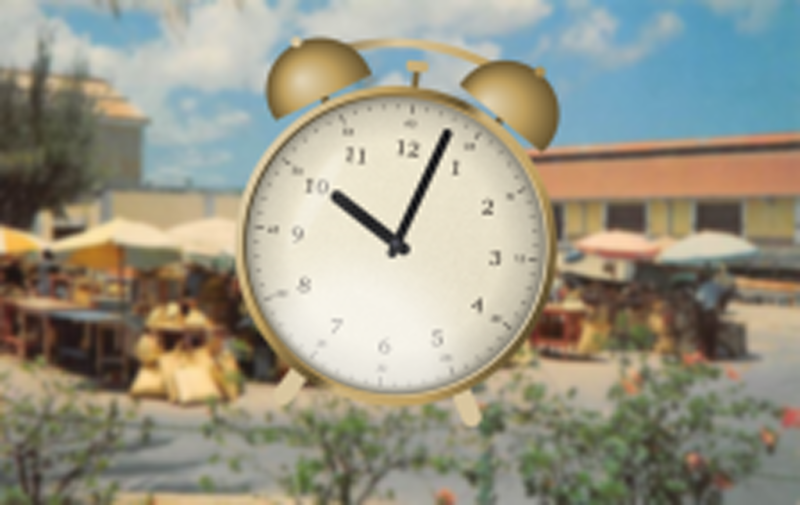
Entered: **10:03**
